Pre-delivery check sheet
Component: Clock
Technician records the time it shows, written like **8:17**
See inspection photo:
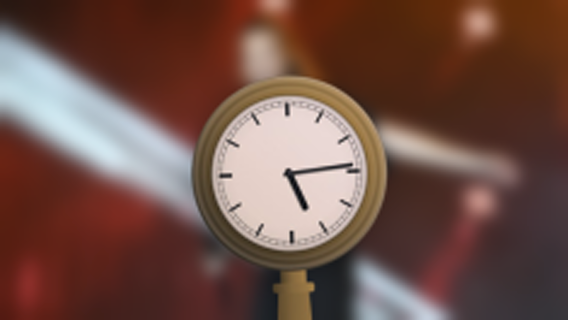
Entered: **5:14**
